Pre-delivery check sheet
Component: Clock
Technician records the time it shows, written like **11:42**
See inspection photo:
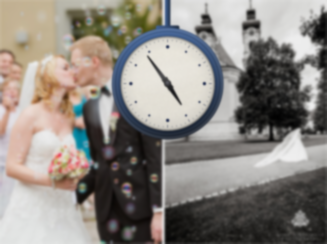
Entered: **4:54**
